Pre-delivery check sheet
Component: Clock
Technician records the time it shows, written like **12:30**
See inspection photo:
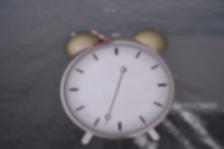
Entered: **12:33**
